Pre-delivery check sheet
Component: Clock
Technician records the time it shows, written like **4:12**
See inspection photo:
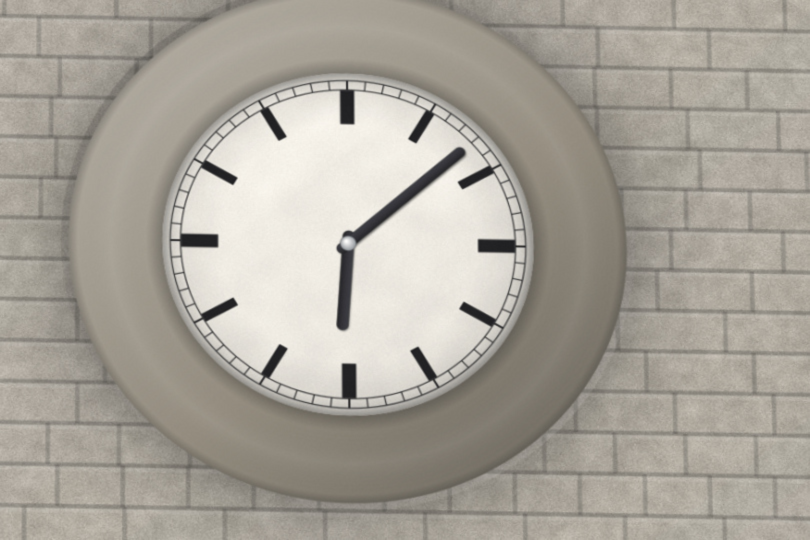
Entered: **6:08**
